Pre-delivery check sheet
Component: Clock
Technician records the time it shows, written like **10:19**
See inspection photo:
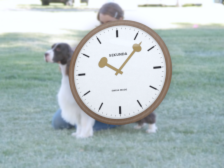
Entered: **10:07**
